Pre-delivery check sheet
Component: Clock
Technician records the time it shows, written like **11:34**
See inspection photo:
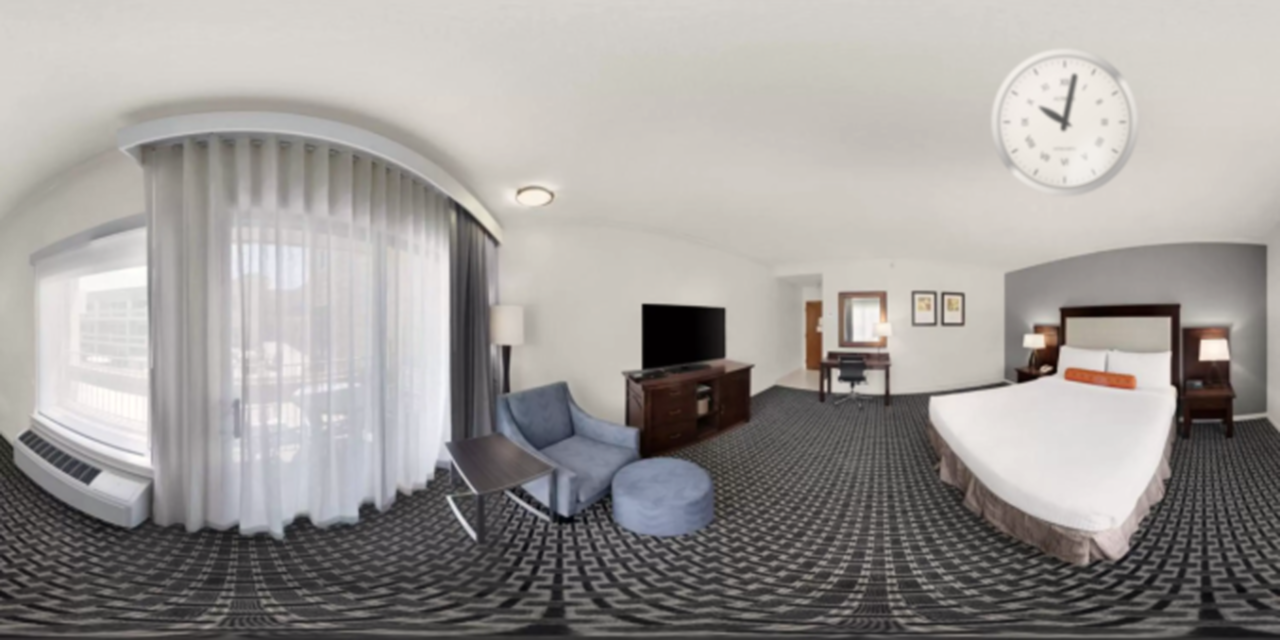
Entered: **10:02**
